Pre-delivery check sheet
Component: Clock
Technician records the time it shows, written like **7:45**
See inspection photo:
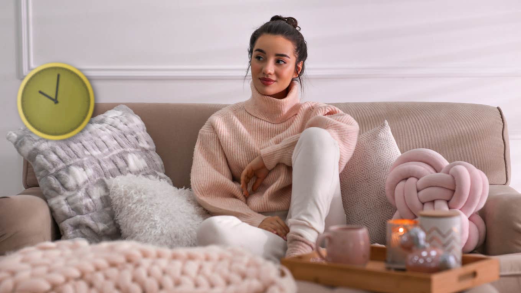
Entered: **10:01**
